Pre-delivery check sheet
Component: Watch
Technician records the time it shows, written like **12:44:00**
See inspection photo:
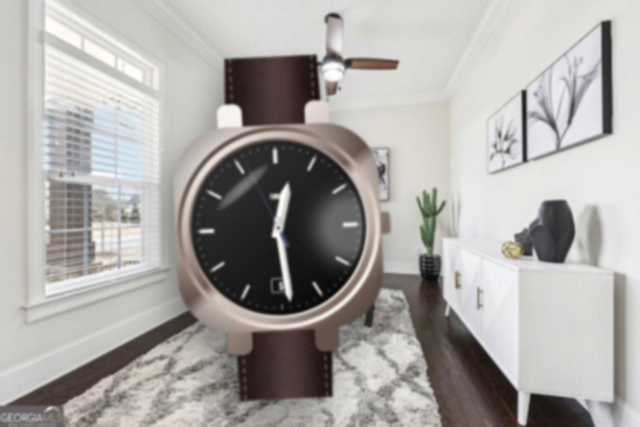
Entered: **12:28:56**
